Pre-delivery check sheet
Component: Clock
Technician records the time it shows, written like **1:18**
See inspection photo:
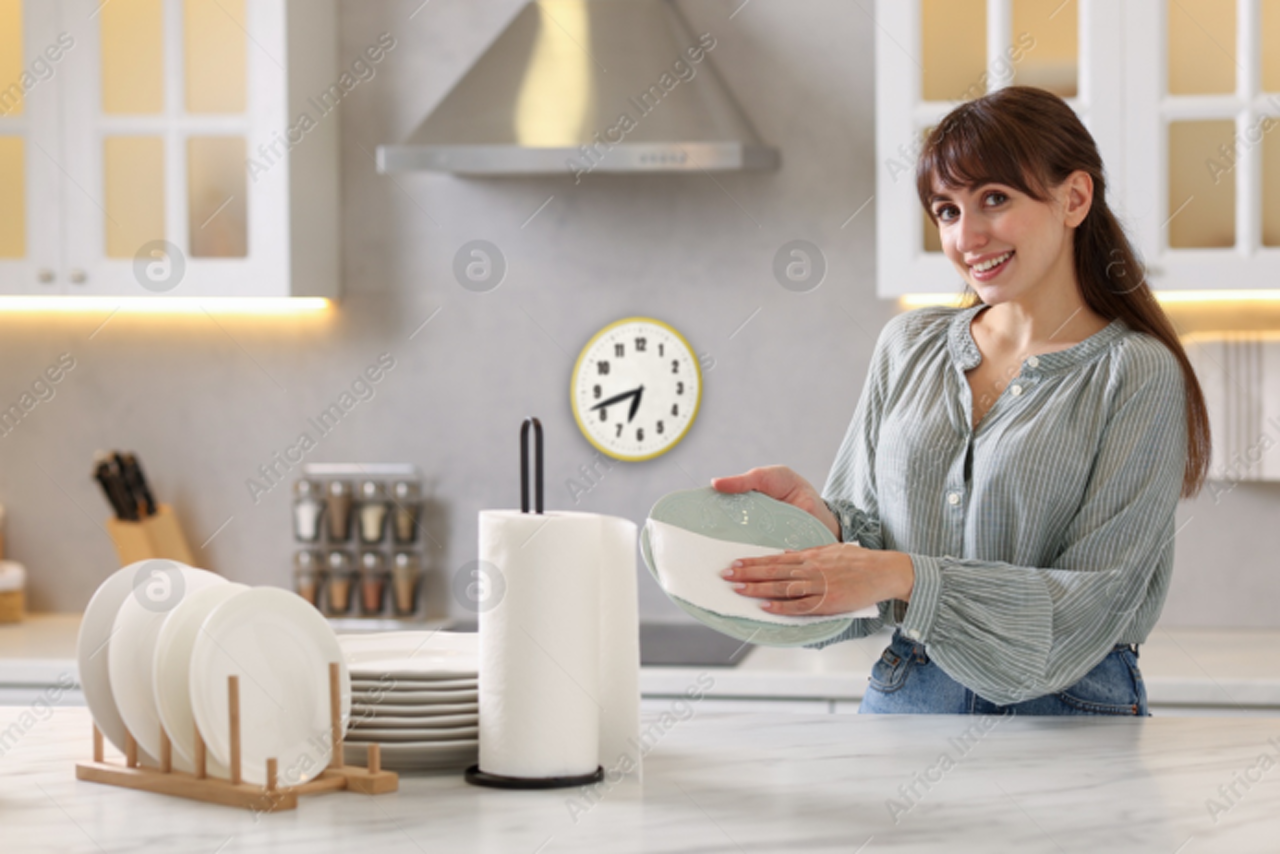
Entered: **6:42**
